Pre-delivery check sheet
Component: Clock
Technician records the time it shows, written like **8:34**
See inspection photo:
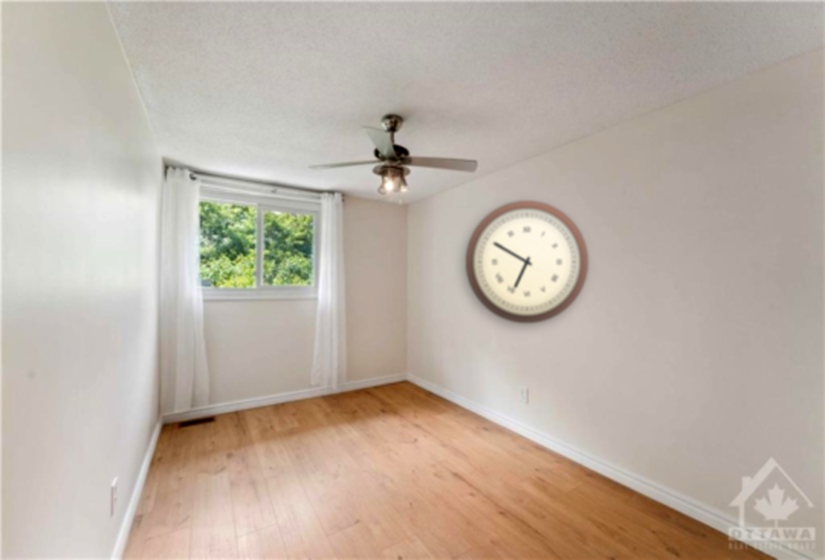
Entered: **6:50**
